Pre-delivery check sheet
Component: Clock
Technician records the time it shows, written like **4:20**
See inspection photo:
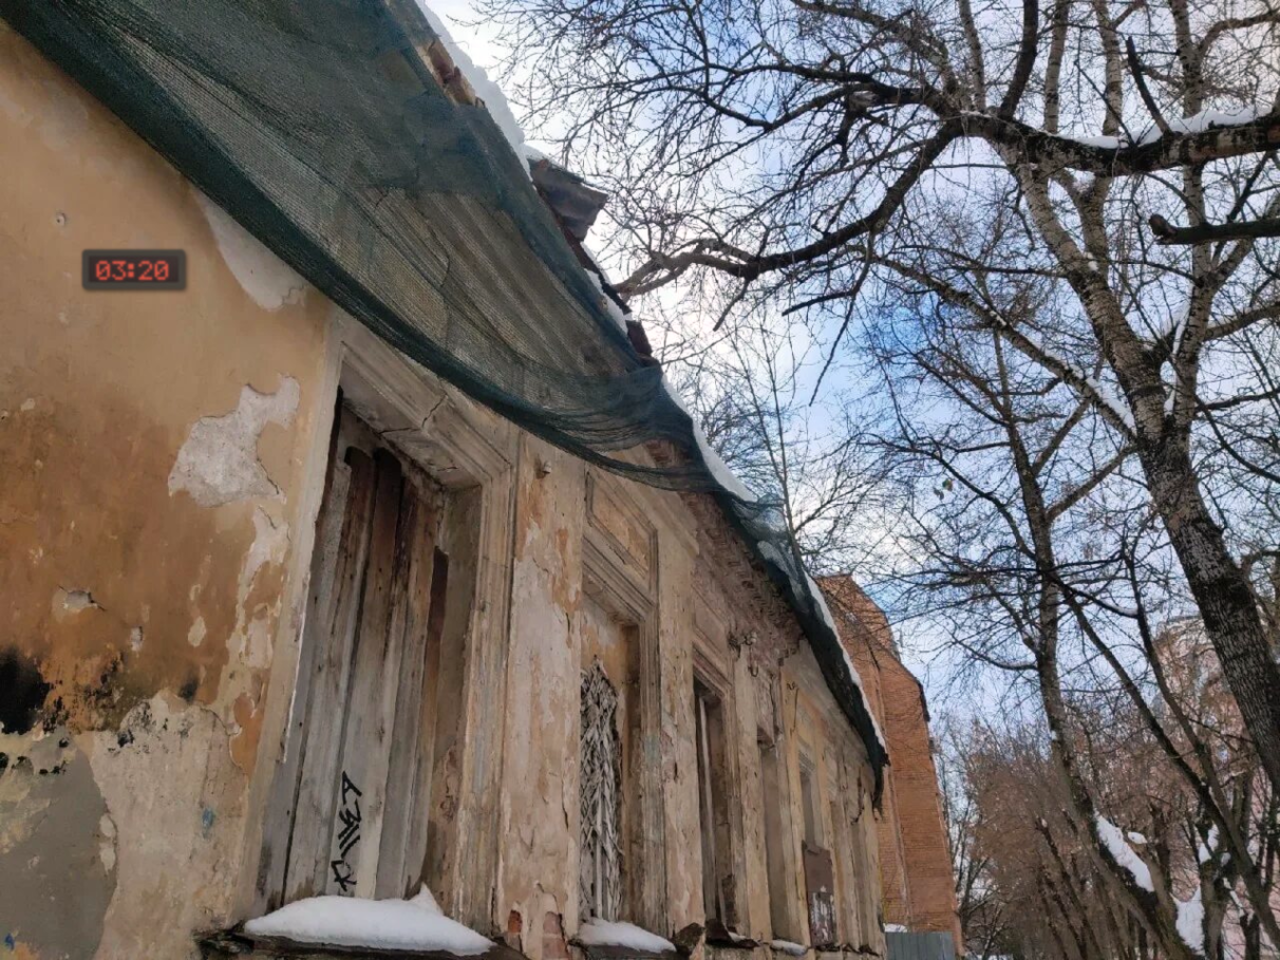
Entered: **3:20**
